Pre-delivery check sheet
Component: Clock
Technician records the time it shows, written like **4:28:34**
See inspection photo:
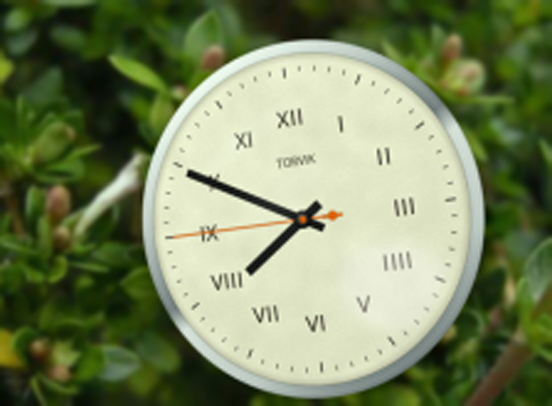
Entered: **7:49:45**
